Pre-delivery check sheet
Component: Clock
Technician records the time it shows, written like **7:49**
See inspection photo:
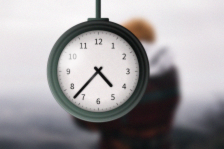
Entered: **4:37**
